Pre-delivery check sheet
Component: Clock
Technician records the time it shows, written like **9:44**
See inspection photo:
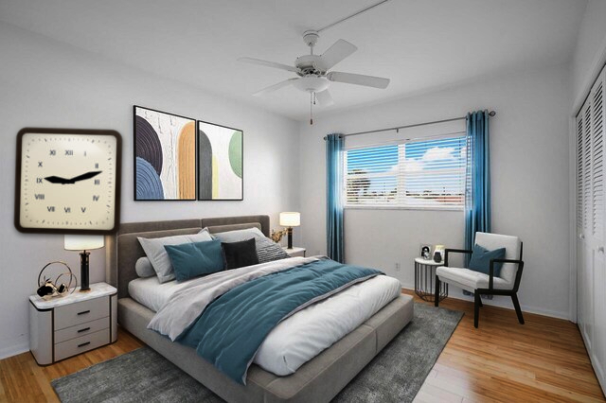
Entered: **9:12**
